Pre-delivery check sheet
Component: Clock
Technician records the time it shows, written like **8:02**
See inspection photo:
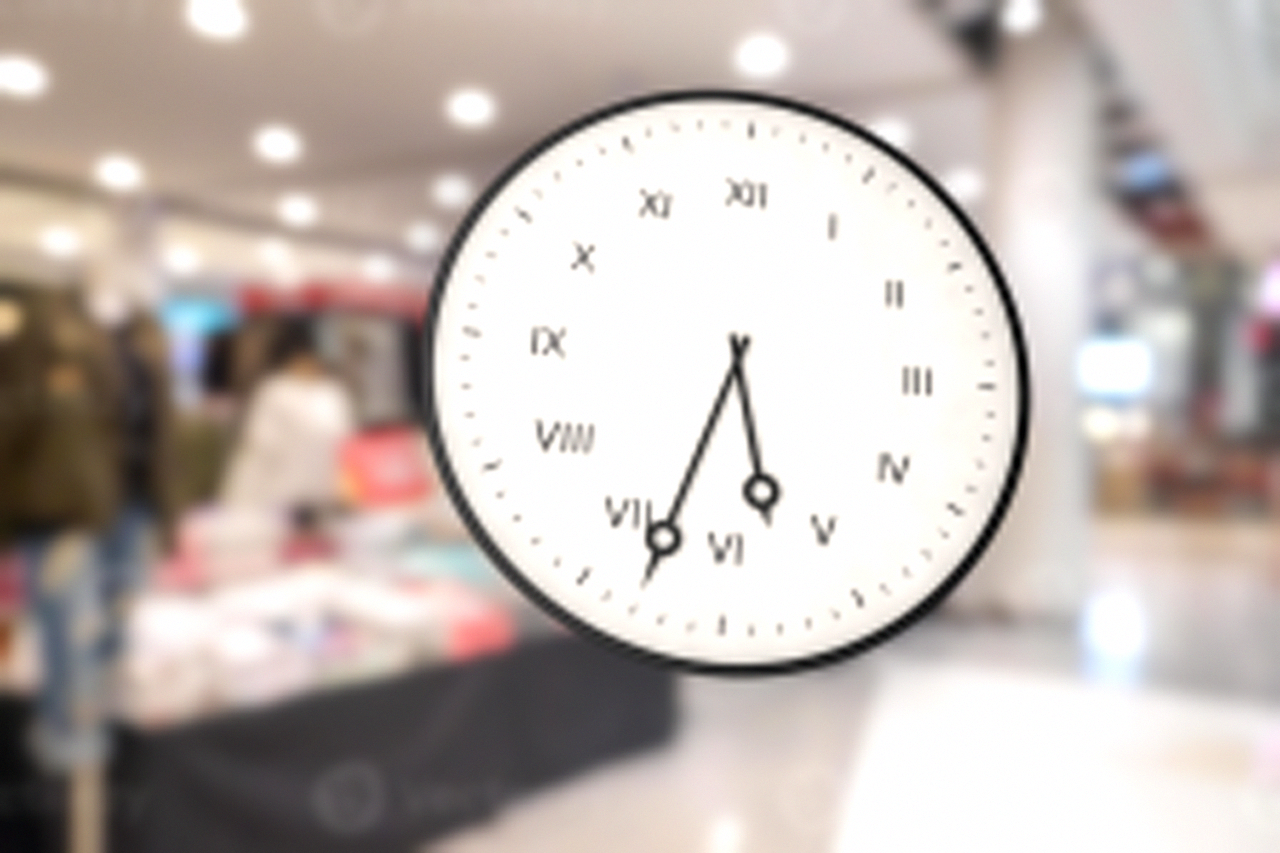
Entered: **5:33**
